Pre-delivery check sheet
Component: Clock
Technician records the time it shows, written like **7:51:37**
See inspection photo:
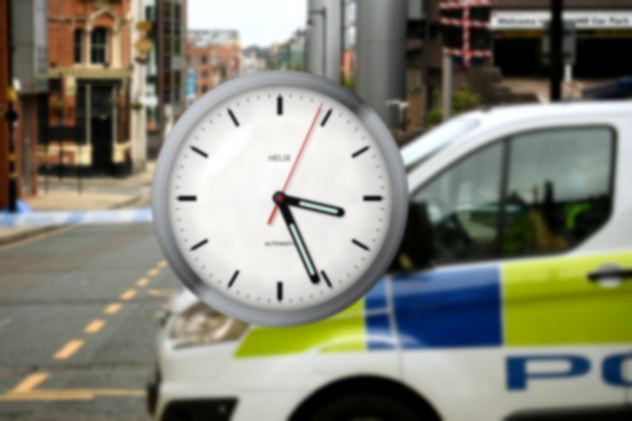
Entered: **3:26:04**
